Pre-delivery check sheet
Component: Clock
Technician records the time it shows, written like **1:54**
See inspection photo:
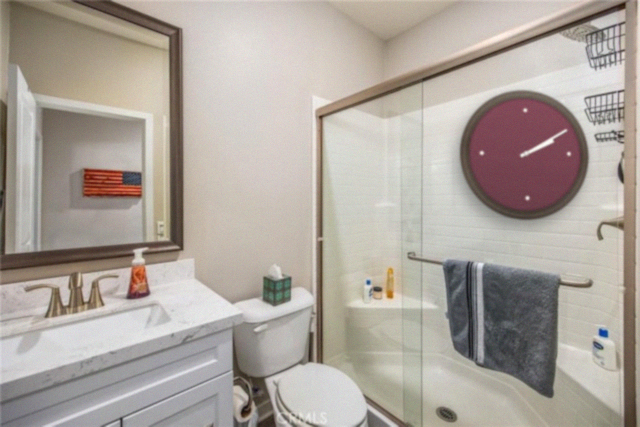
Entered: **2:10**
